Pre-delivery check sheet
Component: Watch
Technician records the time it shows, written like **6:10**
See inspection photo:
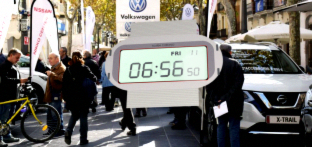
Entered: **6:56**
